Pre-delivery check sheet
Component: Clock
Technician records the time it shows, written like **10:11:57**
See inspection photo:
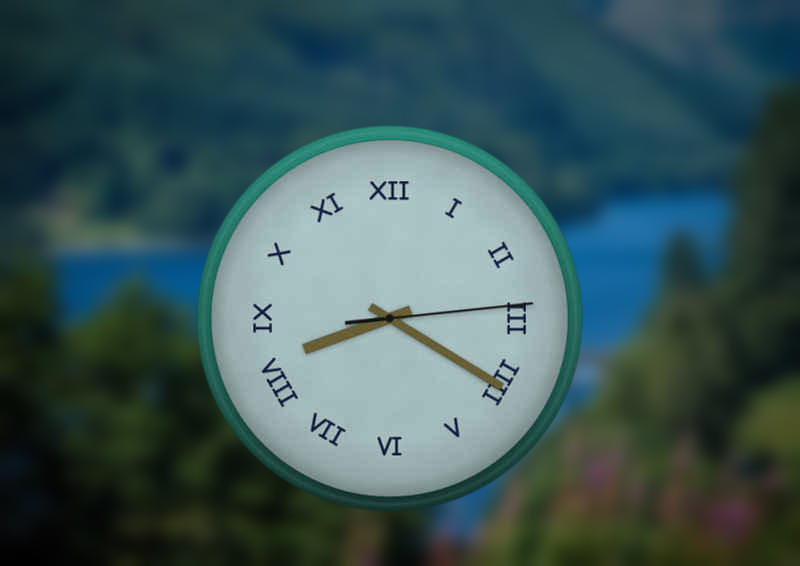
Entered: **8:20:14**
